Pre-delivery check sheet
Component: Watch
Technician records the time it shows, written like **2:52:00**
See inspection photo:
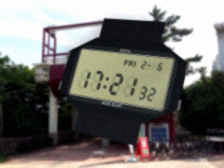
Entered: **17:21:32**
